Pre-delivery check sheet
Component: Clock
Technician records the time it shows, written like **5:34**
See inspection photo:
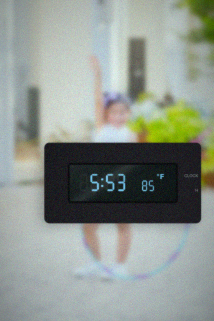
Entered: **5:53**
